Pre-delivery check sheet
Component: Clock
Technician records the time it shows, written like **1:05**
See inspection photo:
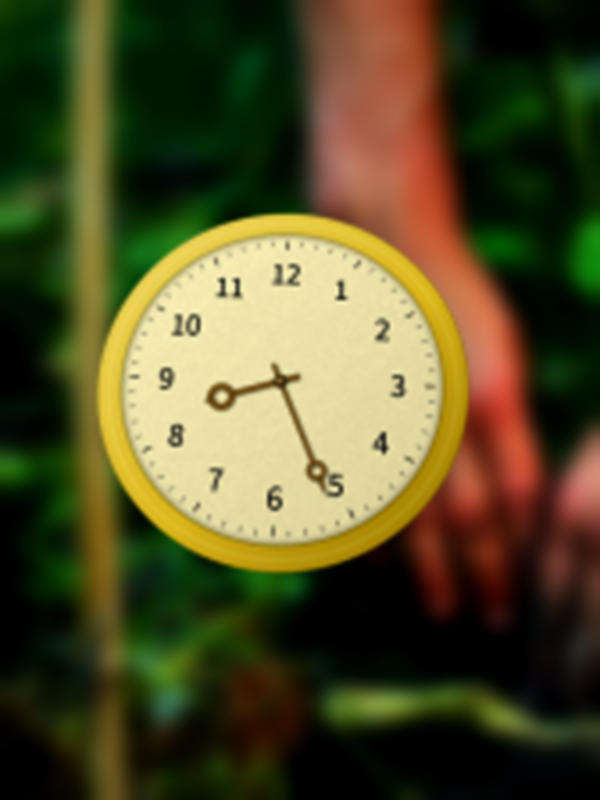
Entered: **8:26**
